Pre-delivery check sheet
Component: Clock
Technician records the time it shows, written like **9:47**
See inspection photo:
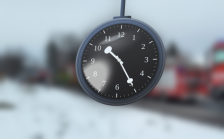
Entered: **10:25**
